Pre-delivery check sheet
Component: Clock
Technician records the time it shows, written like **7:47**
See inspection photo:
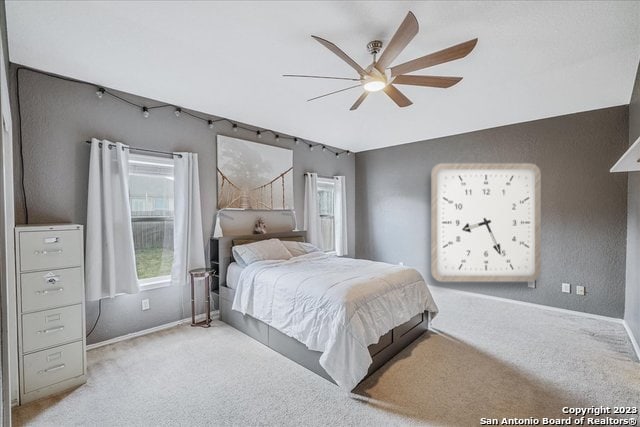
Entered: **8:26**
